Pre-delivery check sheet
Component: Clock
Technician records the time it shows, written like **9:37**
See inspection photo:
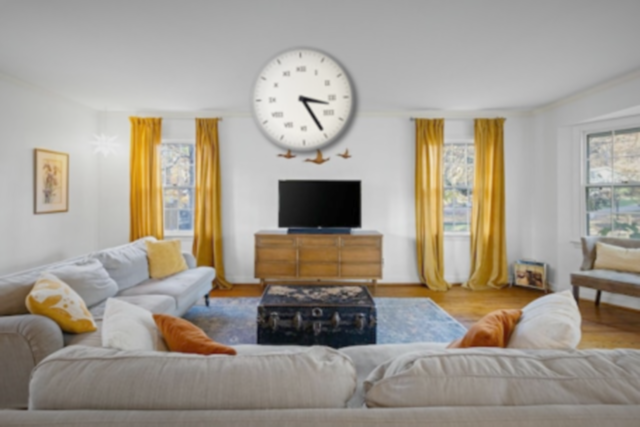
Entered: **3:25**
